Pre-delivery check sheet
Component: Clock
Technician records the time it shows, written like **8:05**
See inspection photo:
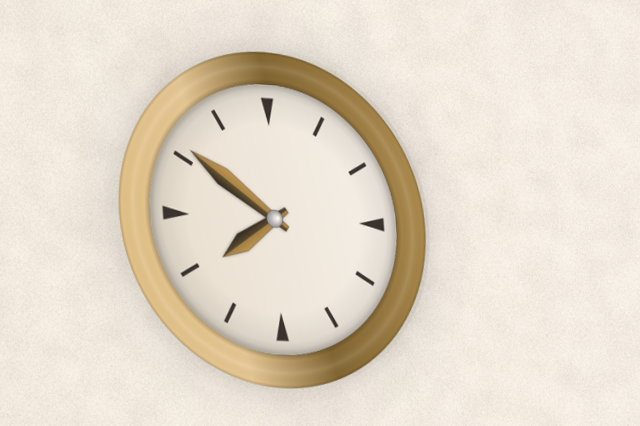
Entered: **7:51**
